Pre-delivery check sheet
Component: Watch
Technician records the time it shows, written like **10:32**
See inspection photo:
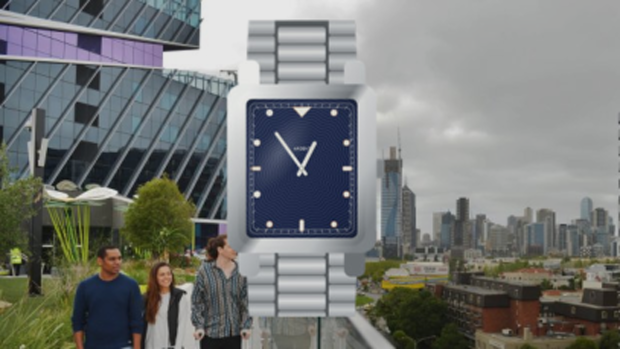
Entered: **12:54**
